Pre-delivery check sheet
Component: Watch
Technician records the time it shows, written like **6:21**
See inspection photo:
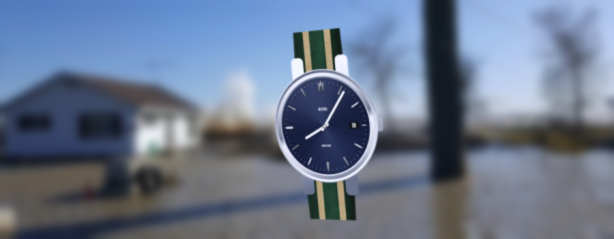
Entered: **8:06**
